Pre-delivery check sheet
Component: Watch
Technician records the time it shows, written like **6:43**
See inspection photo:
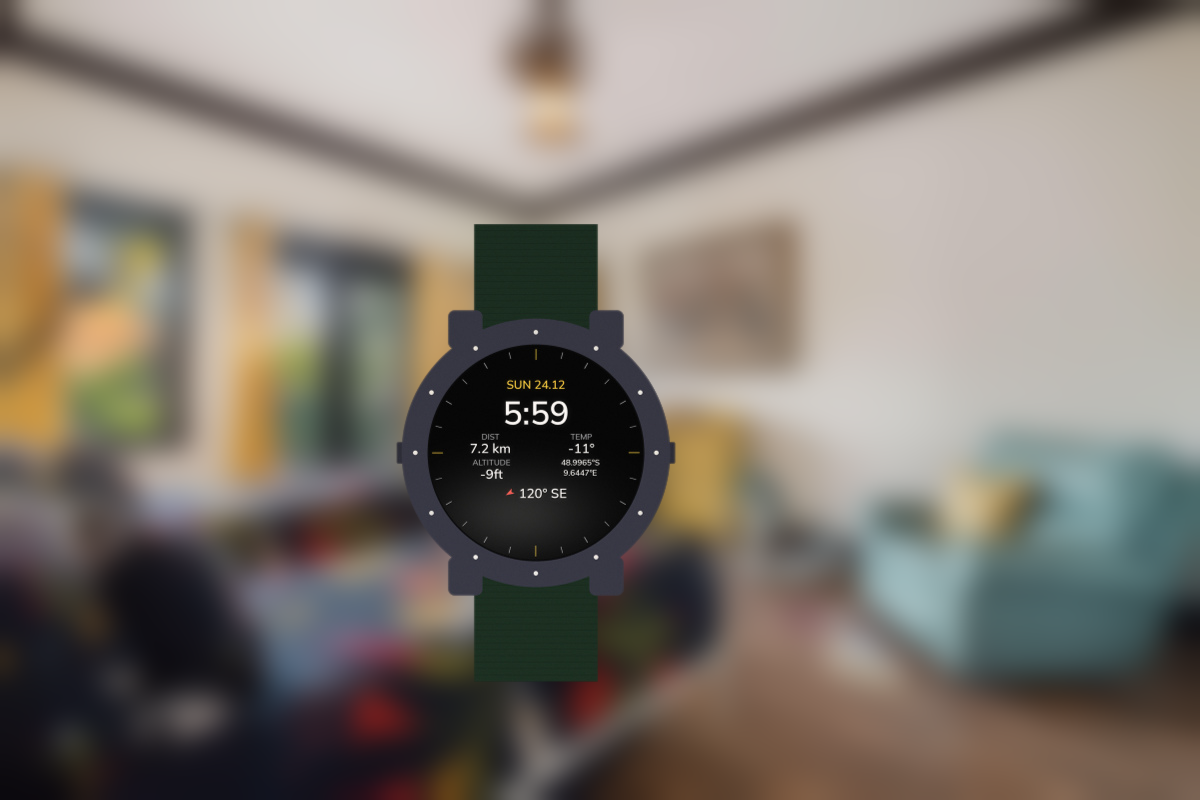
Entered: **5:59**
